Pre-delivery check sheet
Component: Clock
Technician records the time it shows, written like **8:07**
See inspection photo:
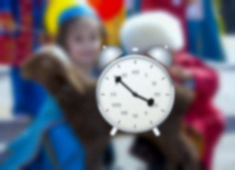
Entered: **3:52**
